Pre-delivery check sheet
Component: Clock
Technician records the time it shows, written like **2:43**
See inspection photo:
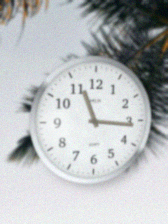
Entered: **11:16**
